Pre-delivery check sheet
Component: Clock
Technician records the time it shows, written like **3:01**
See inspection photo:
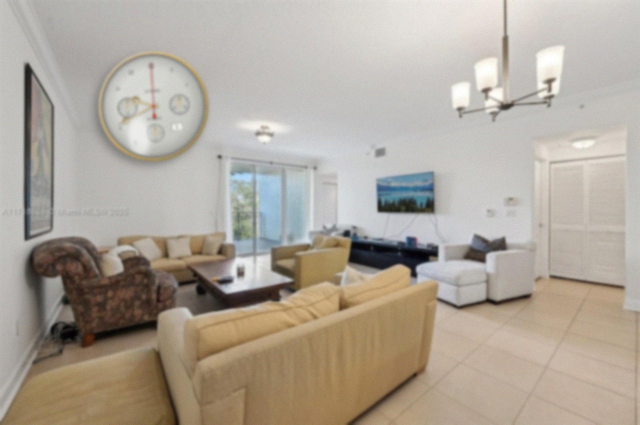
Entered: **9:41**
